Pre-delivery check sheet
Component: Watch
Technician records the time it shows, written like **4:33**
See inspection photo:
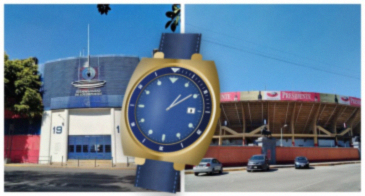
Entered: **1:09**
